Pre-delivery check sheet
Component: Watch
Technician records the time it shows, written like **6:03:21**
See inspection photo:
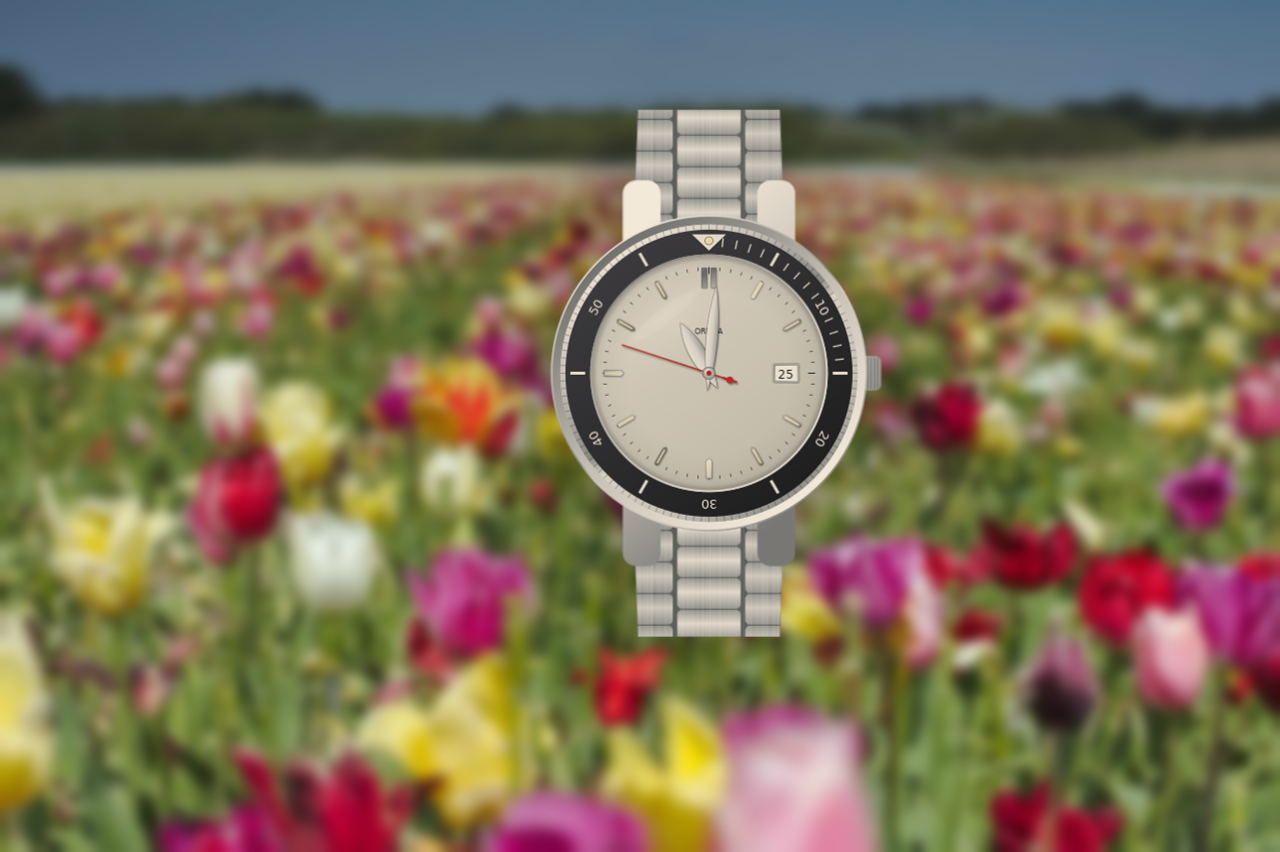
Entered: **11:00:48**
